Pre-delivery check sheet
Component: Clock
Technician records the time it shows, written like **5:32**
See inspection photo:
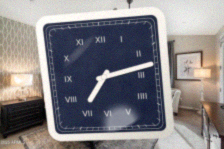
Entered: **7:13**
